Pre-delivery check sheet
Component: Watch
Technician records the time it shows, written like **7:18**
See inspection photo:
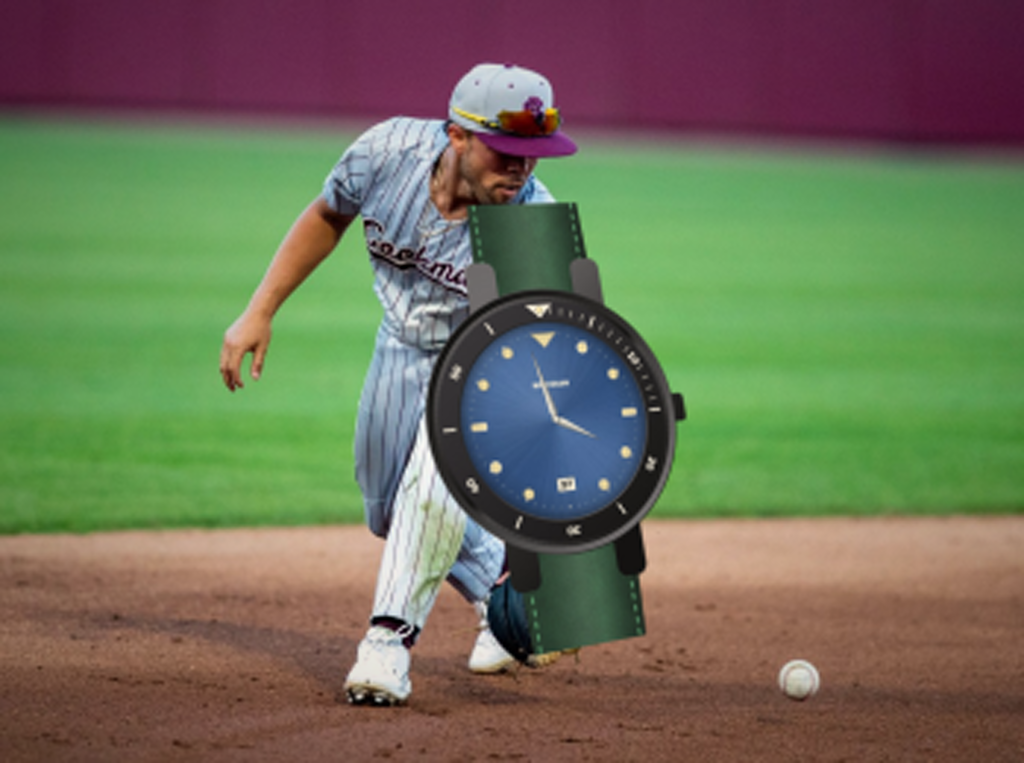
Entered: **3:58**
